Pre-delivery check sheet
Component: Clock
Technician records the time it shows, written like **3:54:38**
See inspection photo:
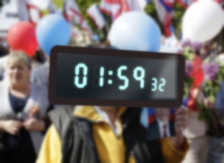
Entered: **1:59:32**
